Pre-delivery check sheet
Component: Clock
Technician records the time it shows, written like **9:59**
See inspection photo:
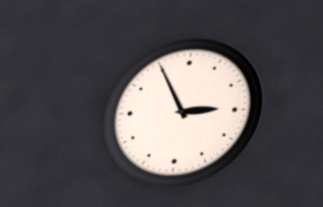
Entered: **2:55**
